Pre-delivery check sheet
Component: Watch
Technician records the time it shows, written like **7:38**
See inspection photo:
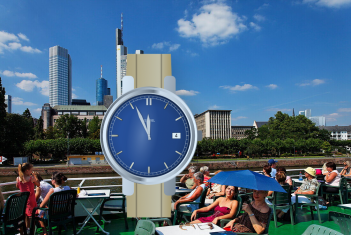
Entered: **11:56**
